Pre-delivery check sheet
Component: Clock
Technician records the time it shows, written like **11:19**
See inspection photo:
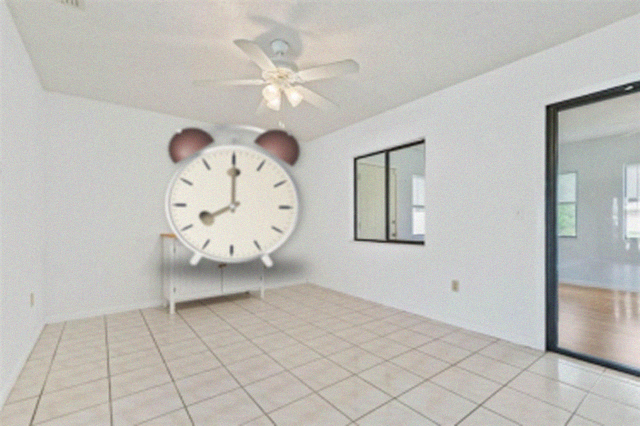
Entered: **8:00**
